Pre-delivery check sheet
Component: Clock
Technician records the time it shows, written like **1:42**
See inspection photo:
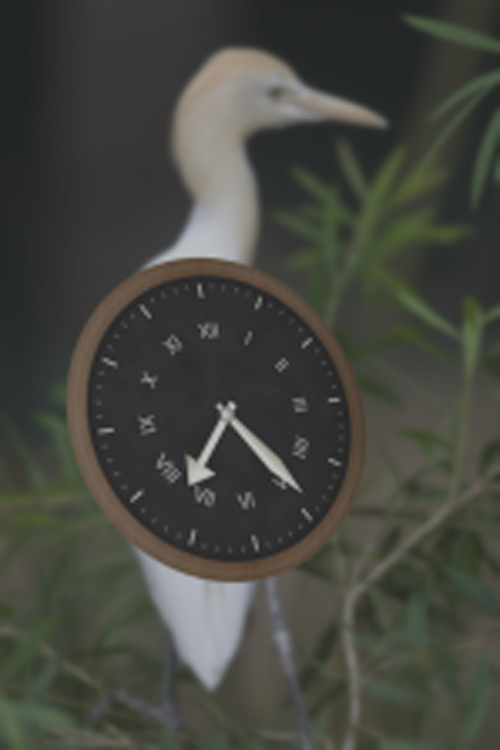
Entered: **7:24**
